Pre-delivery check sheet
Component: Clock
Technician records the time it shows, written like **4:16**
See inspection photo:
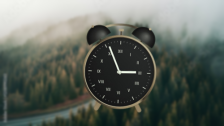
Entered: **2:56**
